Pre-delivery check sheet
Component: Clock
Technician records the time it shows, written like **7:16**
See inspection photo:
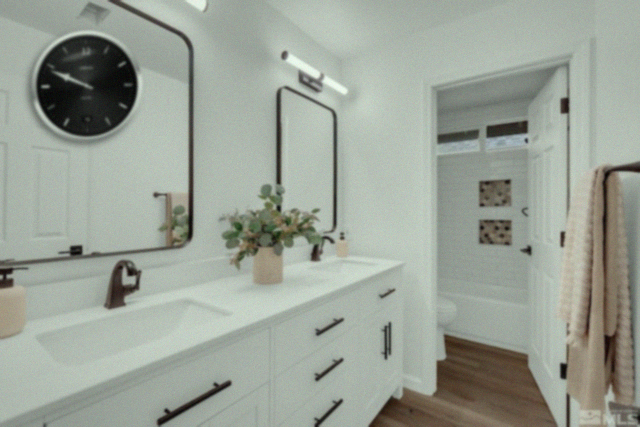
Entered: **9:49**
